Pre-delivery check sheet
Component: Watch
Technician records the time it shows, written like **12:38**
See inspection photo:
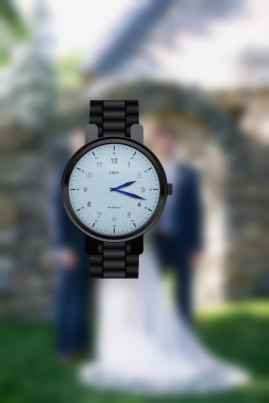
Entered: **2:18**
